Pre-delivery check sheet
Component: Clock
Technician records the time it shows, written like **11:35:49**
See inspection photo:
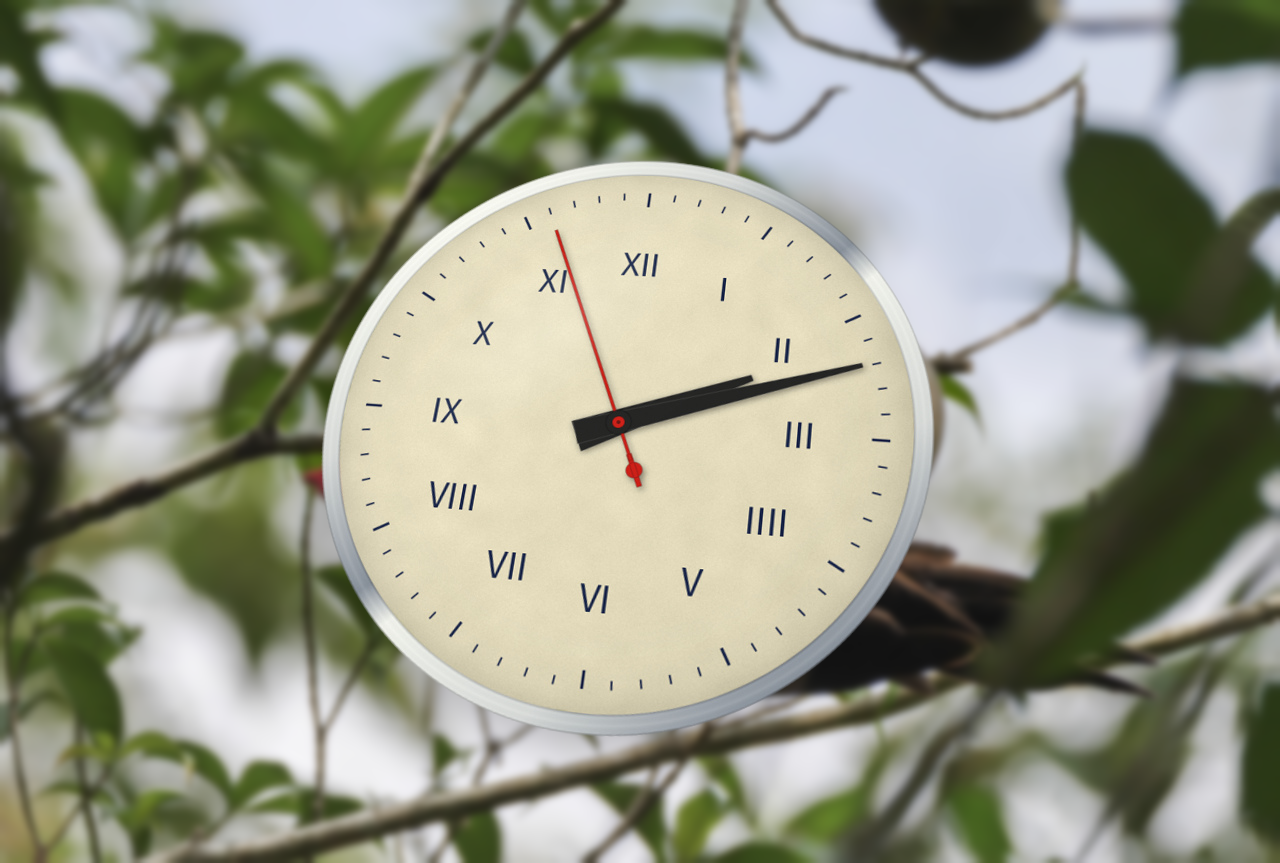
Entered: **2:11:56**
